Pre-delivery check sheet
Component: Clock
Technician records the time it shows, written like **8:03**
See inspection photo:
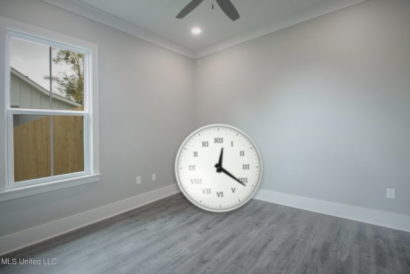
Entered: **12:21**
